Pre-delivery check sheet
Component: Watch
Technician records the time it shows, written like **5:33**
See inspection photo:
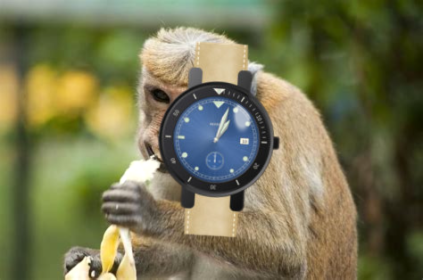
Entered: **1:03**
